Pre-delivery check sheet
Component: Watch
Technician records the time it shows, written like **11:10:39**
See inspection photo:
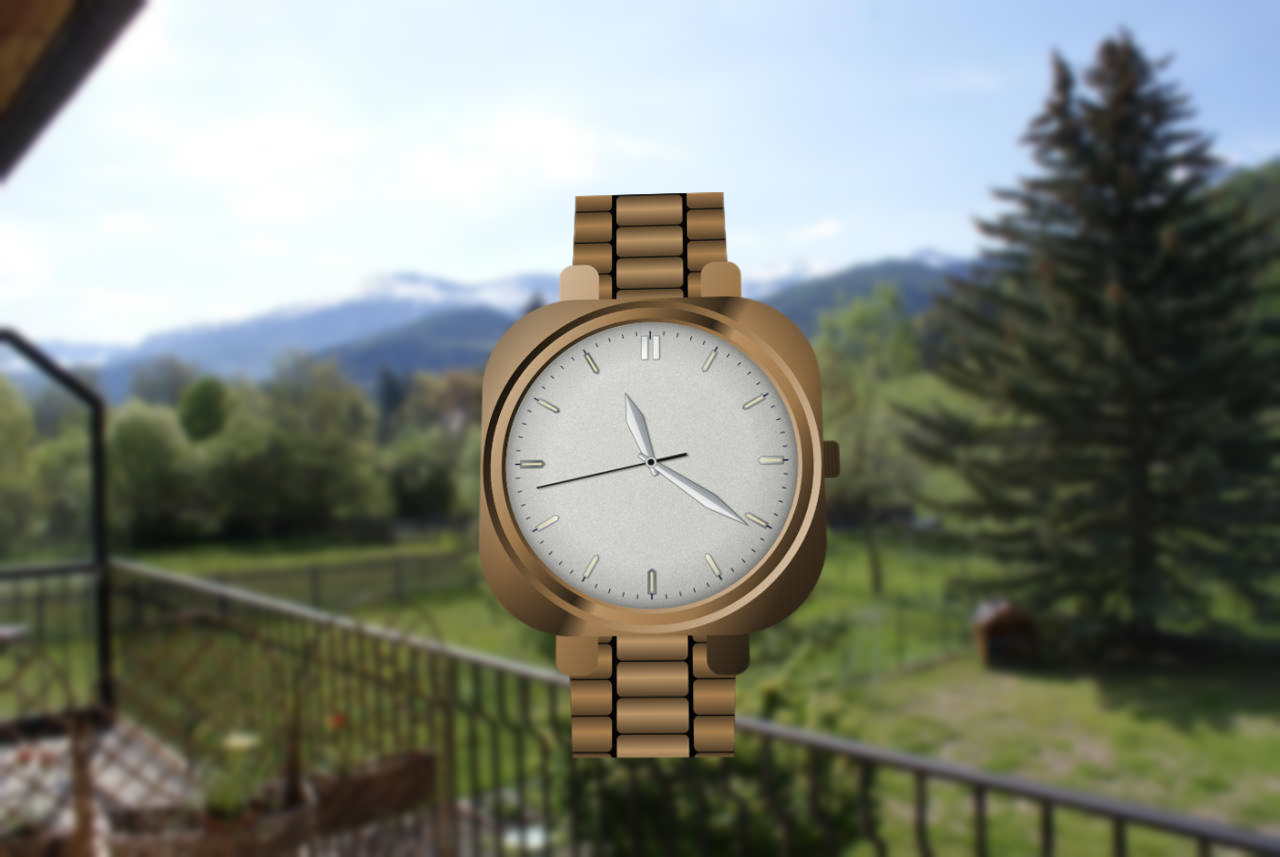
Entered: **11:20:43**
